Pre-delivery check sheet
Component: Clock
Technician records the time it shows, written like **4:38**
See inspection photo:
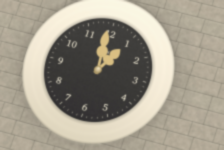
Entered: **12:59**
